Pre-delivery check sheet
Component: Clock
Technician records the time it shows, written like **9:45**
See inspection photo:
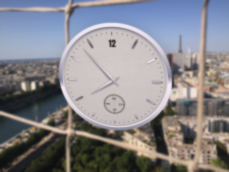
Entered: **7:53**
